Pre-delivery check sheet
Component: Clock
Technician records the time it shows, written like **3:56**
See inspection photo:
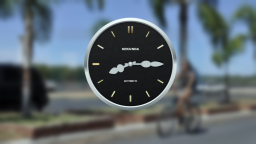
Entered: **8:15**
